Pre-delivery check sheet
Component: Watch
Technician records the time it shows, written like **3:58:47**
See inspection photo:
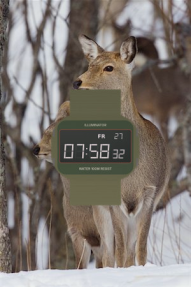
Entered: **7:58:32**
